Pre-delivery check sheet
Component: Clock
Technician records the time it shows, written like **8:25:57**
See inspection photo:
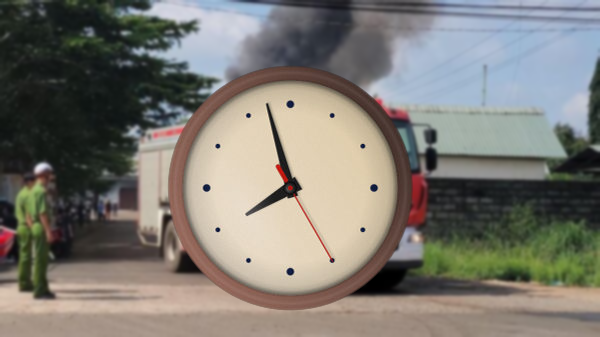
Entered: **7:57:25**
